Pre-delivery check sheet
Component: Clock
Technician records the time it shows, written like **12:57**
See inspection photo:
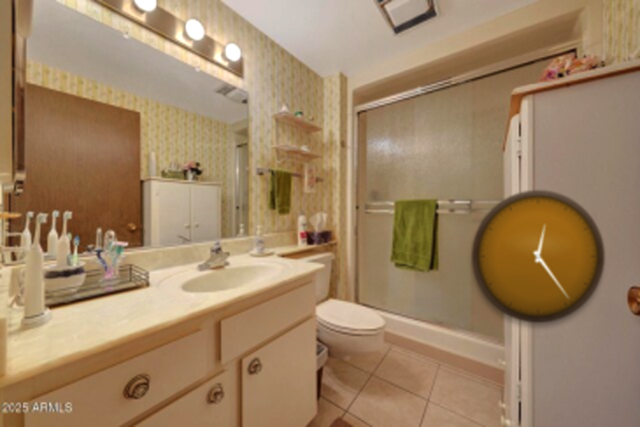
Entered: **12:24**
